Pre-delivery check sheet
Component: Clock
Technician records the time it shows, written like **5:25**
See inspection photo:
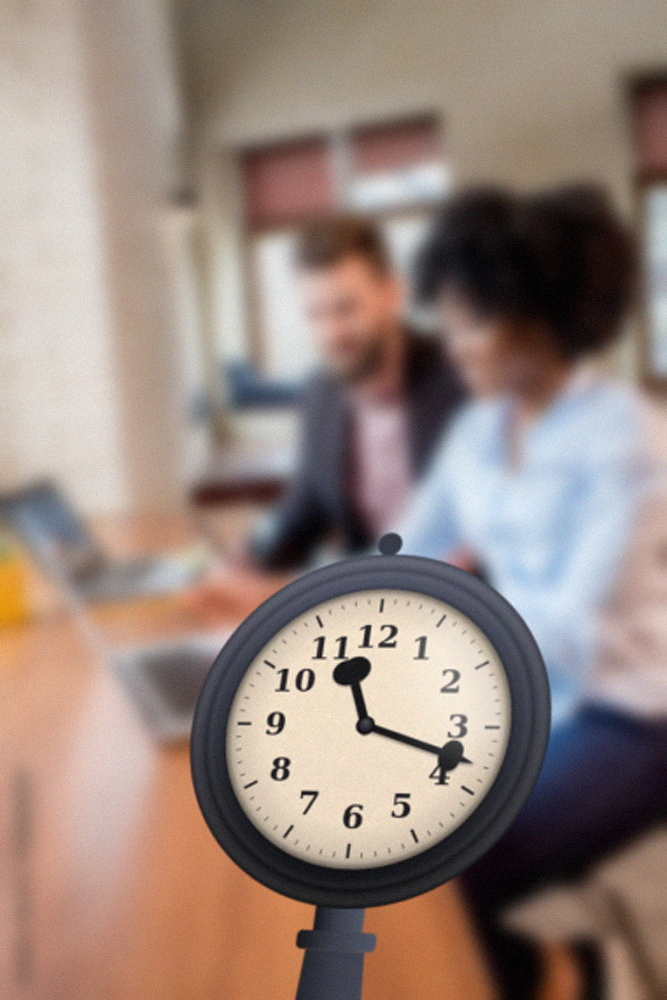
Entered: **11:18**
